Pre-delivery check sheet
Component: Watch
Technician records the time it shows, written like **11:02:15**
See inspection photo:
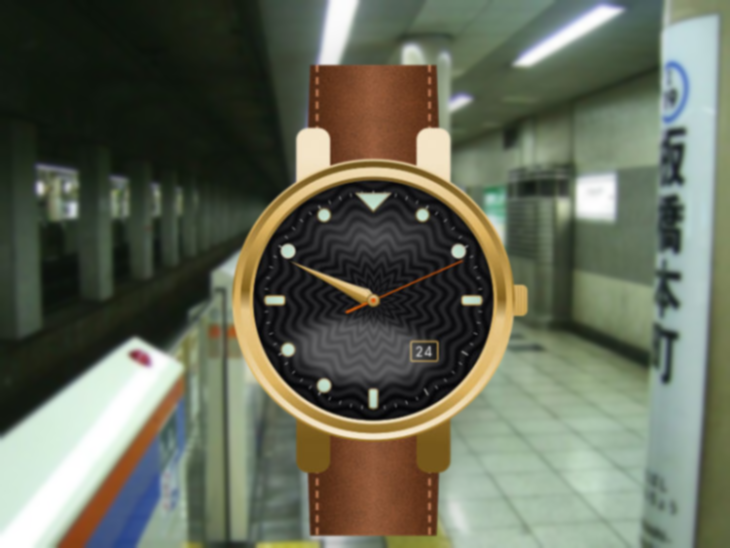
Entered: **9:49:11**
